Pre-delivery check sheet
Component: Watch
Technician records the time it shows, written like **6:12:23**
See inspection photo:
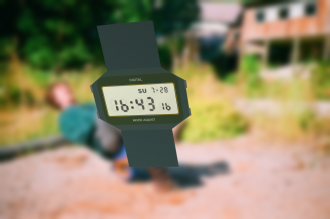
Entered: **16:43:16**
